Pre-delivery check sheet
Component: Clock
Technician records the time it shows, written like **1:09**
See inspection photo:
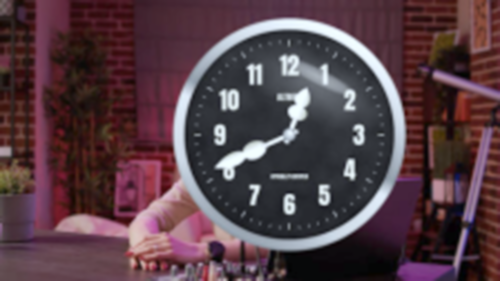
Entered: **12:41**
